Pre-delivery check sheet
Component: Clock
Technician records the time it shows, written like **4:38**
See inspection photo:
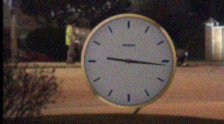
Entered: **9:16**
